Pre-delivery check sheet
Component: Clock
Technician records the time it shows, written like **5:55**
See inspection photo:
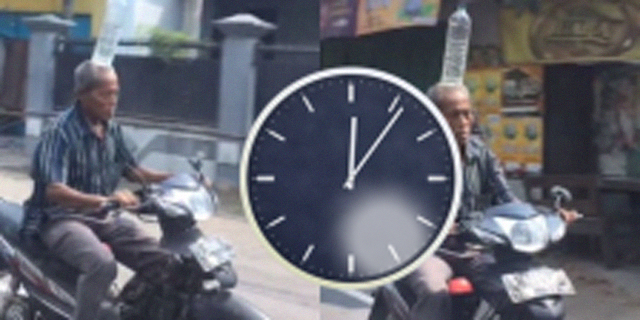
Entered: **12:06**
